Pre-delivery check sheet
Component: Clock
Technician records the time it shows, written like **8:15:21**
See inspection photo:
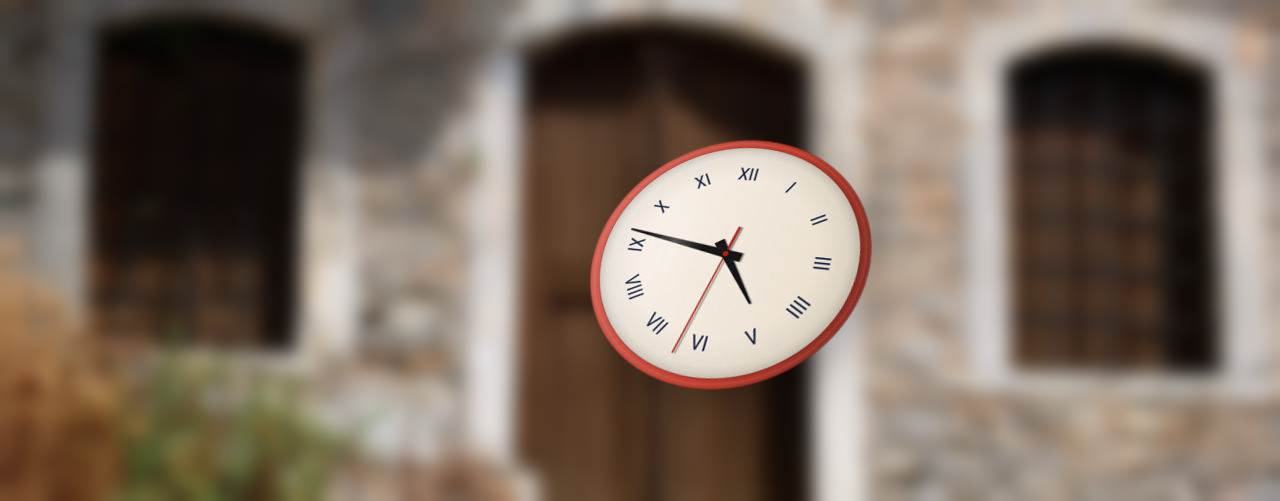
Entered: **4:46:32**
